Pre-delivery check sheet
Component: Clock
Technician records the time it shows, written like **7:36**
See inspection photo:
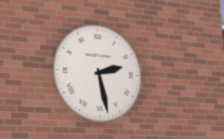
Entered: **2:28**
